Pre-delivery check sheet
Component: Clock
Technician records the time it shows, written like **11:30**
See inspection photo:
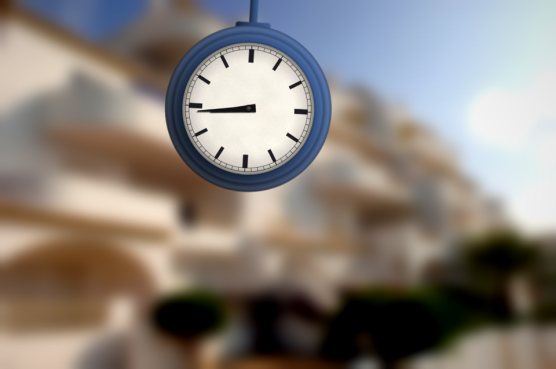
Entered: **8:44**
